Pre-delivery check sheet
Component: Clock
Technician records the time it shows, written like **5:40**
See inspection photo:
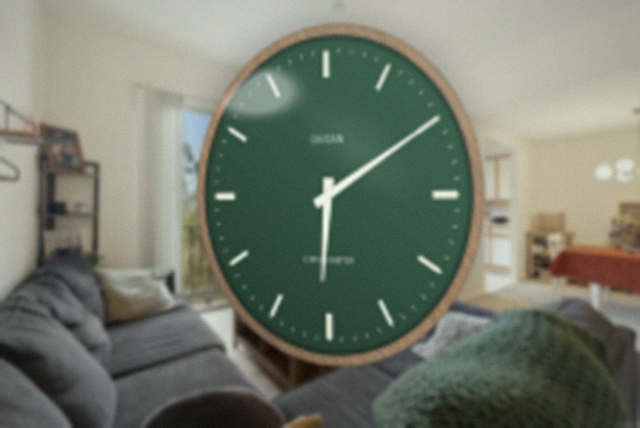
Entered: **6:10**
